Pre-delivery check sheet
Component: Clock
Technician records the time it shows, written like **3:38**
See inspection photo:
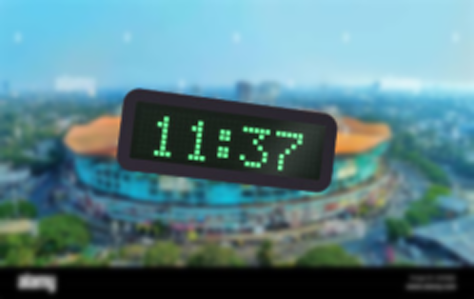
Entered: **11:37**
